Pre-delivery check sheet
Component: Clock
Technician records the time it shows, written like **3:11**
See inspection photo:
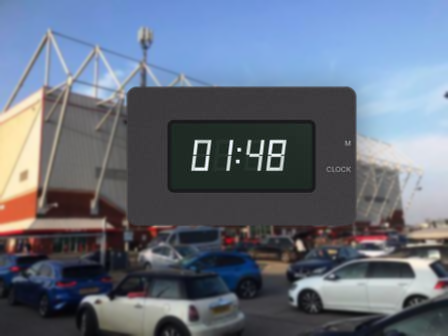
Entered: **1:48**
